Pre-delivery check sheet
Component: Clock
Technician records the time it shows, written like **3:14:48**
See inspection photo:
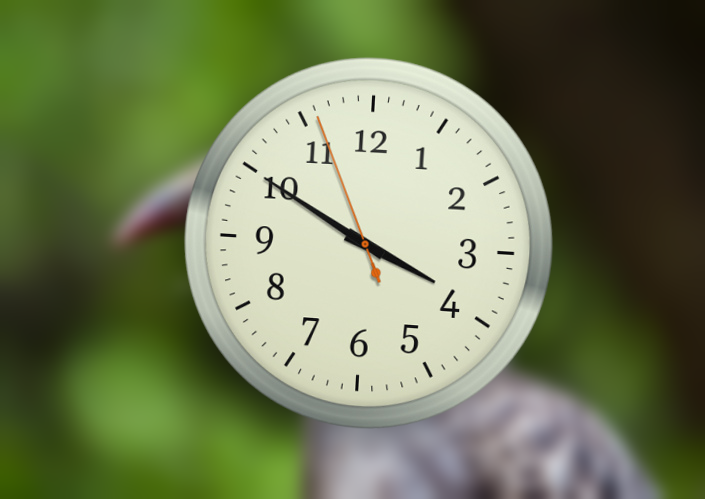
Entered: **3:49:56**
